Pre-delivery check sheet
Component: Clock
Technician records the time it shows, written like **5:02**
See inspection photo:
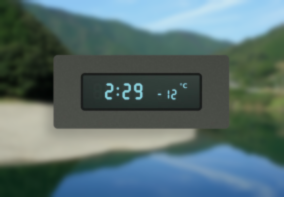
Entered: **2:29**
